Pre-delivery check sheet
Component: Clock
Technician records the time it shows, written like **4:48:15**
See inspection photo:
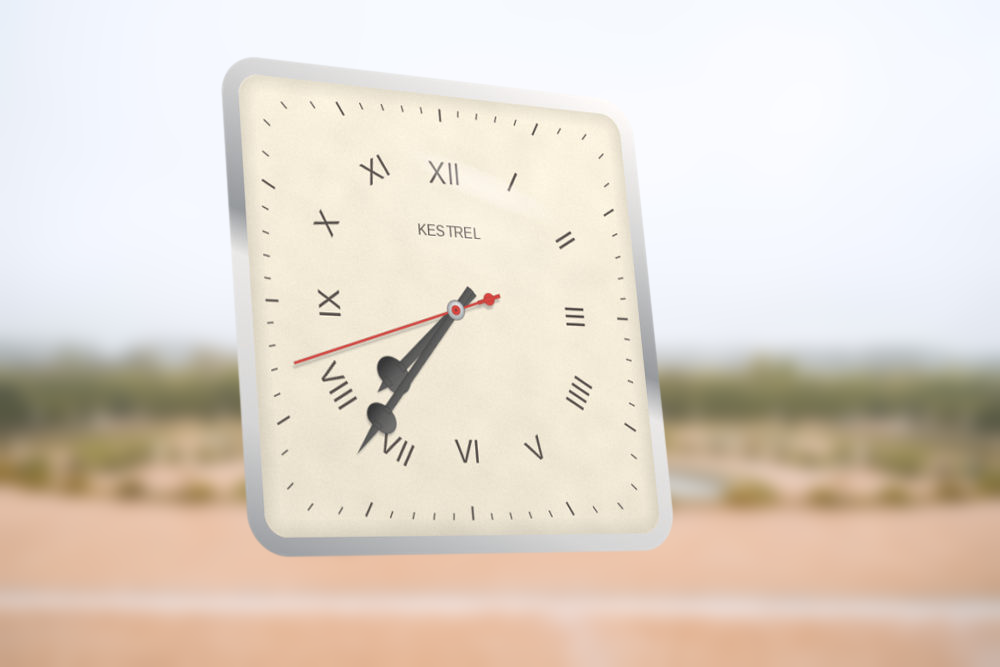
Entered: **7:36:42**
